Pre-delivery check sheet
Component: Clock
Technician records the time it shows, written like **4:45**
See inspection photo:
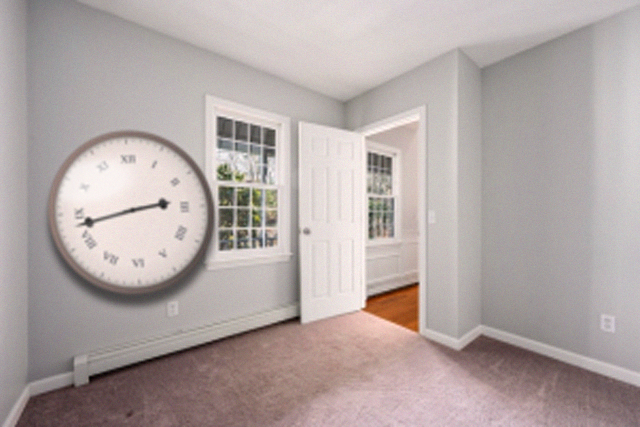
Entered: **2:43**
